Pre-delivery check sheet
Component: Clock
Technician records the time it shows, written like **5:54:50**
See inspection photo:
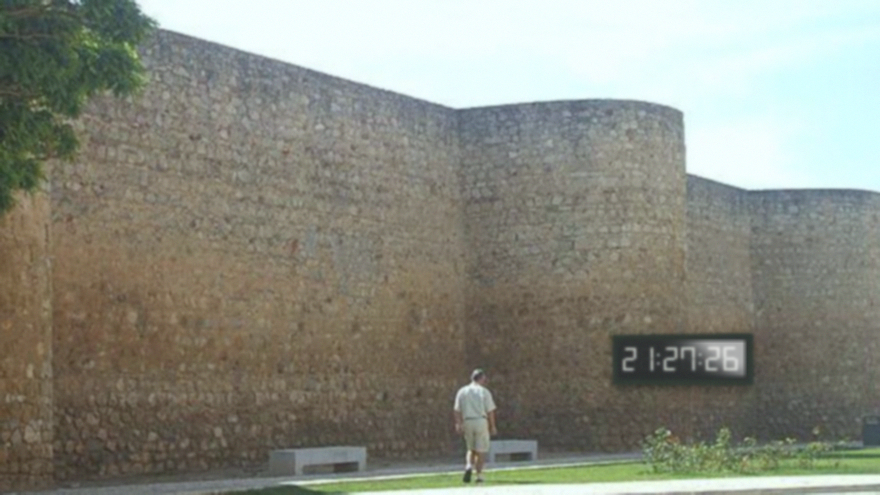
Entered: **21:27:26**
